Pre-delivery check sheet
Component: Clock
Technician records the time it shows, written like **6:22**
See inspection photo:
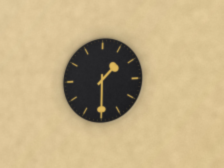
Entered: **1:30**
